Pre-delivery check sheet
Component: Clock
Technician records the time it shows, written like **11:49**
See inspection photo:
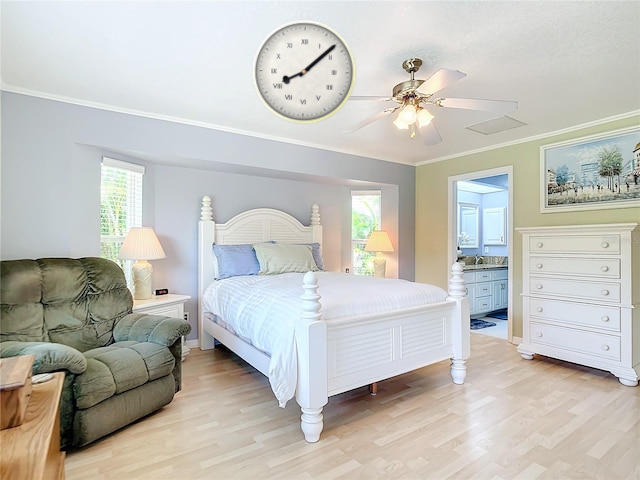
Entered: **8:08**
